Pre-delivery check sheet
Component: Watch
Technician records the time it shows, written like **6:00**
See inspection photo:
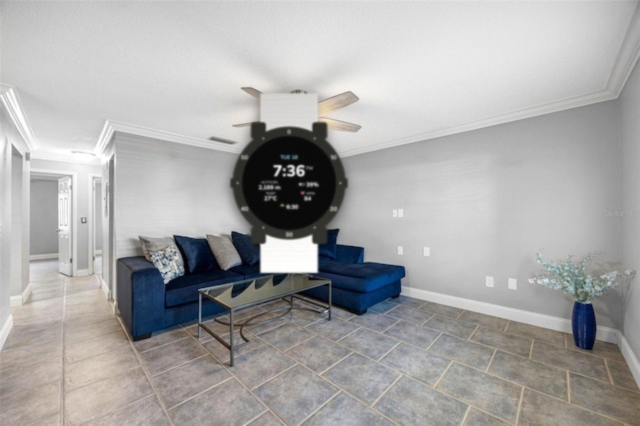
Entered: **7:36**
